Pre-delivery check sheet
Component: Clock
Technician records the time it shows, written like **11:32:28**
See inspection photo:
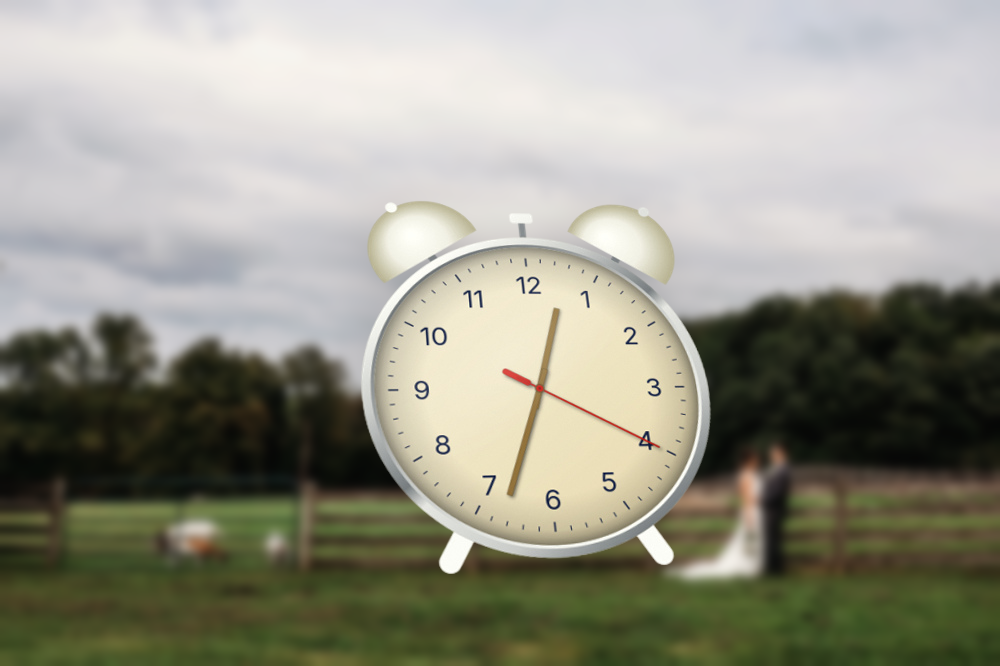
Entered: **12:33:20**
